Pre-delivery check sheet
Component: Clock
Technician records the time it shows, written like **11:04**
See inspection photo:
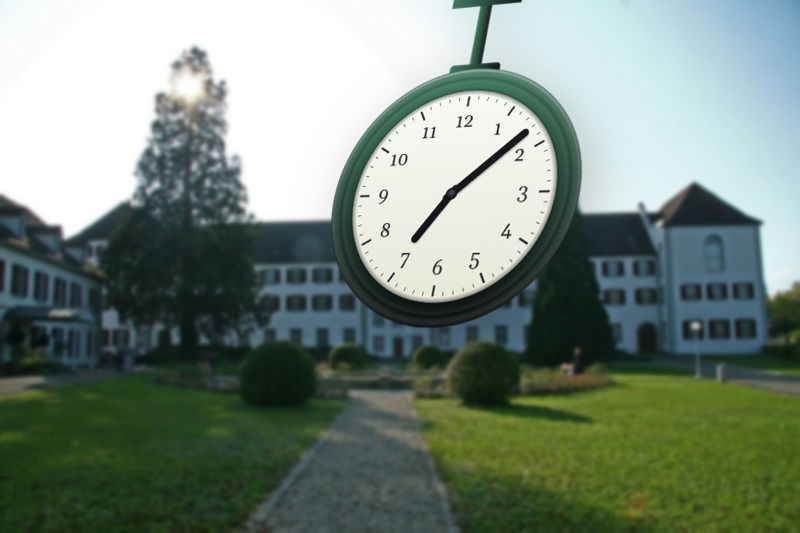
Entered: **7:08**
